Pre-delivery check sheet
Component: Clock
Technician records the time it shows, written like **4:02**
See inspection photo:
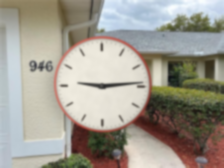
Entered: **9:14**
